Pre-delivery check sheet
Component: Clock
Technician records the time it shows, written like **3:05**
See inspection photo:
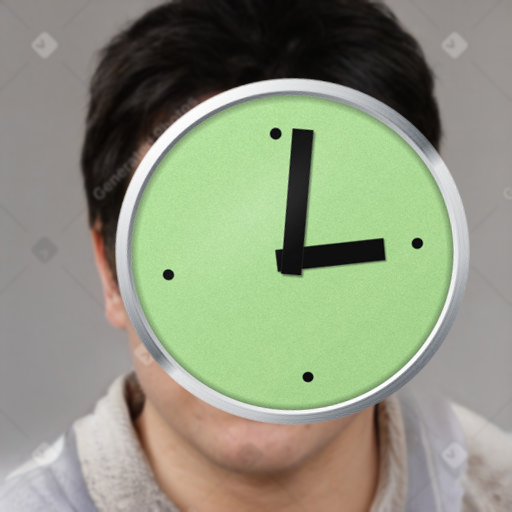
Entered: **3:02**
